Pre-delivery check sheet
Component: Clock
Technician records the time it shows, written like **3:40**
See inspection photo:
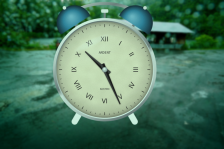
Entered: **10:26**
